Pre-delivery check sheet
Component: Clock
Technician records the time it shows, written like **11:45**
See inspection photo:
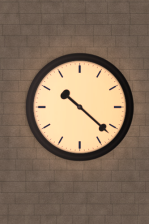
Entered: **10:22**
